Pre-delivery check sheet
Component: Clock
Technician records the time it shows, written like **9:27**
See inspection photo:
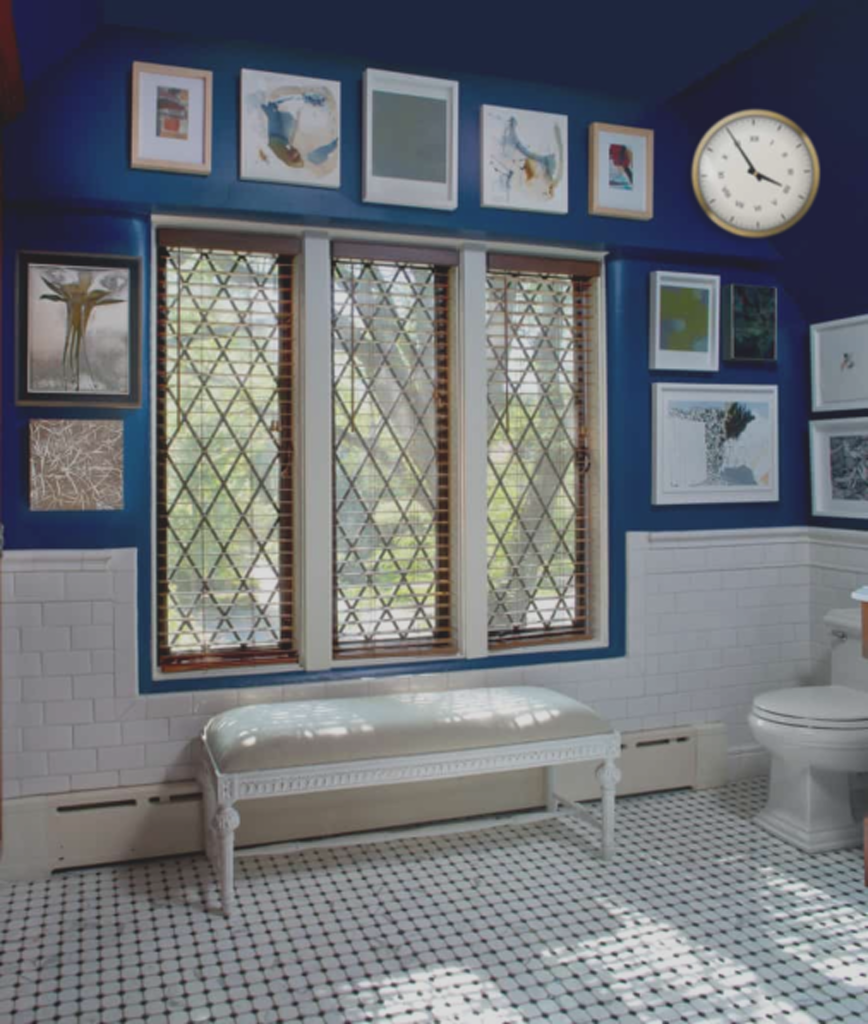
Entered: **3:55**
